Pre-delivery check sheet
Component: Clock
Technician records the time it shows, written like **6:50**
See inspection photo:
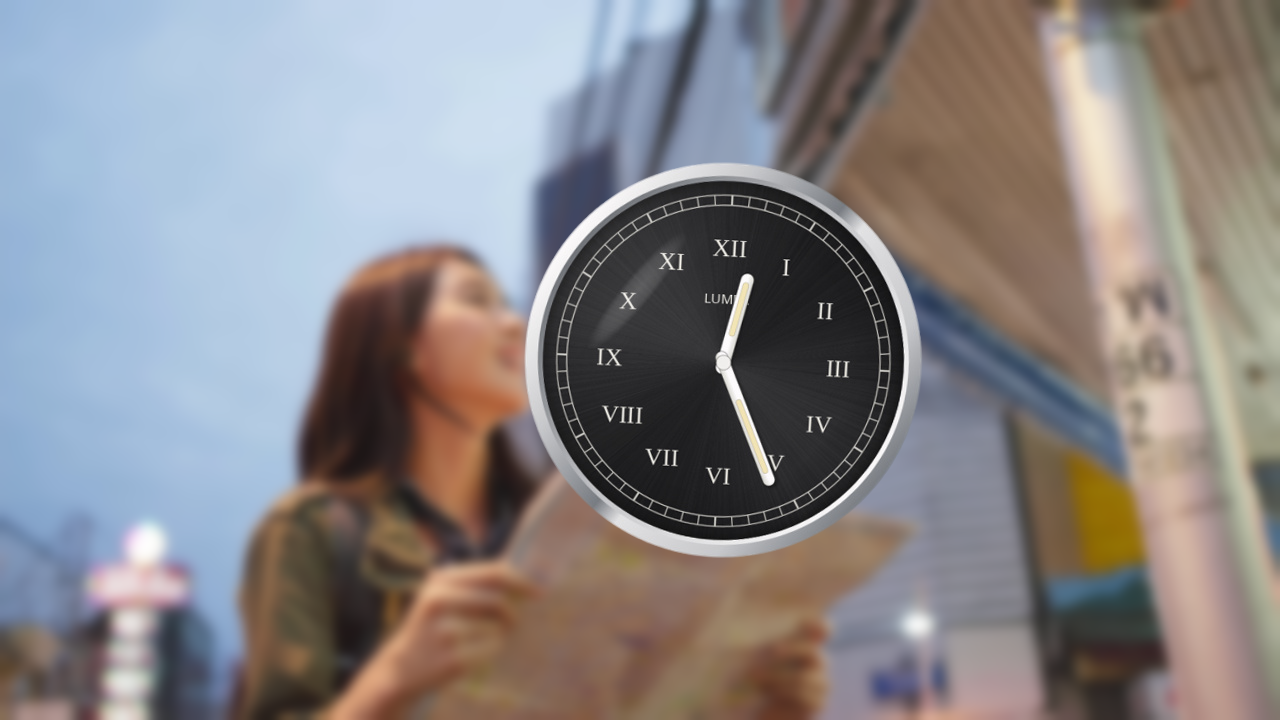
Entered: **12:26**
